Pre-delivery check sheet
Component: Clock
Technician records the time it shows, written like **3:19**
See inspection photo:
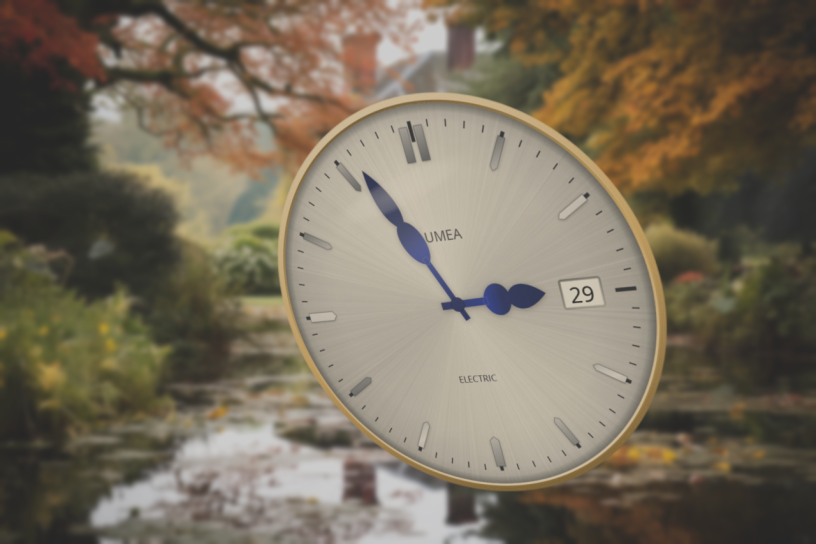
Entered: **2:56**
